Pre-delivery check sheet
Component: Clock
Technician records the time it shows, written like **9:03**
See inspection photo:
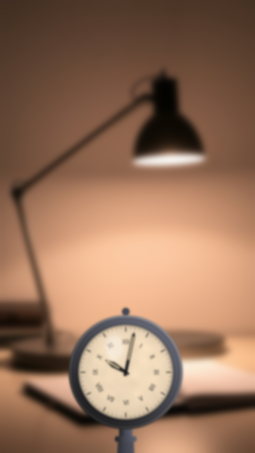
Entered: **10:02**
